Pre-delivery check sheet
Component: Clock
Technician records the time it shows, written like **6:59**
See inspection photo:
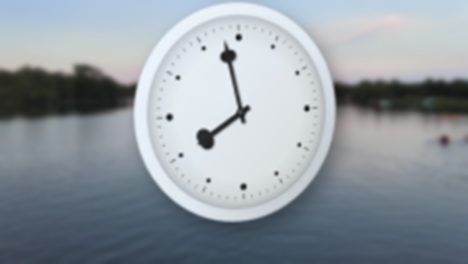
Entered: **7:58**
